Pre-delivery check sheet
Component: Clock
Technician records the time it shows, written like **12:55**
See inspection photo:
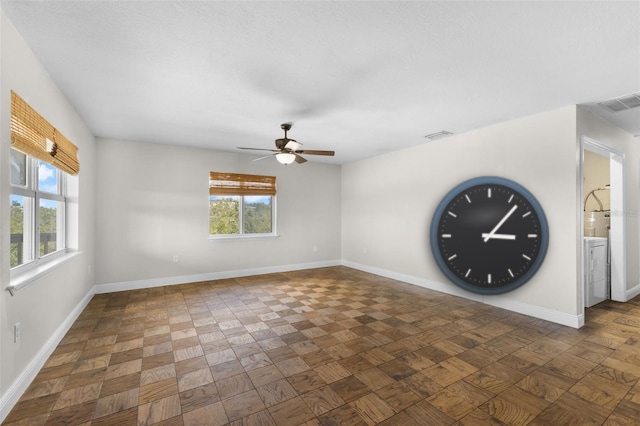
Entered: **3:07**
